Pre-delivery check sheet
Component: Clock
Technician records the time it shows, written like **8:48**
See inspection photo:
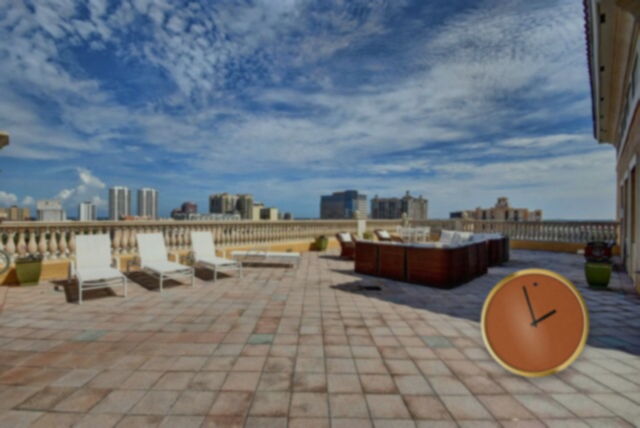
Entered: **1:57**
